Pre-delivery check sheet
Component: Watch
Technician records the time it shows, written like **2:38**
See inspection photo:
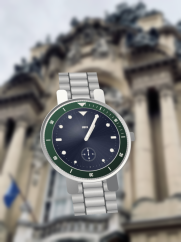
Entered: **1:05**
